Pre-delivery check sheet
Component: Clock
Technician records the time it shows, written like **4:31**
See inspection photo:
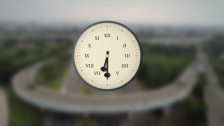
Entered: **6:30**
